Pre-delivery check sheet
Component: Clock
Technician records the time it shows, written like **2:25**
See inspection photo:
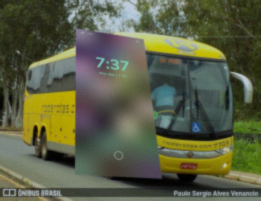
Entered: **7:37**
